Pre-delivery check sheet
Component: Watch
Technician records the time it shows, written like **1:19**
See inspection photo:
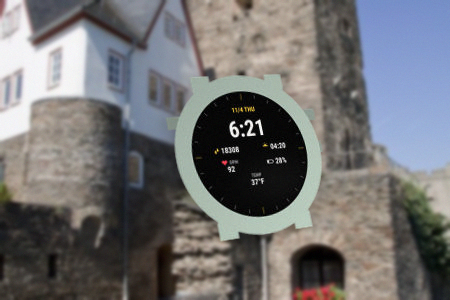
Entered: **6:21**
